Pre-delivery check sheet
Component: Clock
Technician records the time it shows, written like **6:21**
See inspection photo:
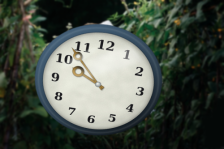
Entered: **9:53**
